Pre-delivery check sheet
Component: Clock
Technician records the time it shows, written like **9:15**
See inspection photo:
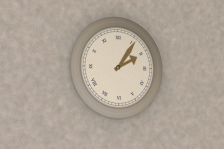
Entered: **2:06**
